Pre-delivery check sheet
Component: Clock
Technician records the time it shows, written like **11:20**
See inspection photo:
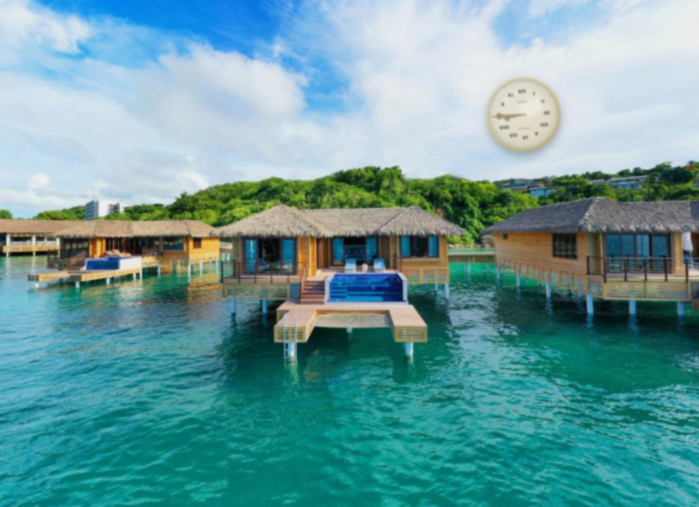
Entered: **8:45**
